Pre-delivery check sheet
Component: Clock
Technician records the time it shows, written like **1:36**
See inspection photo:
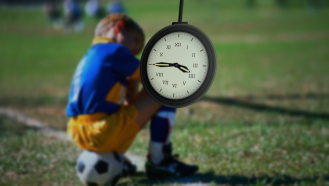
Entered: **3:45**
